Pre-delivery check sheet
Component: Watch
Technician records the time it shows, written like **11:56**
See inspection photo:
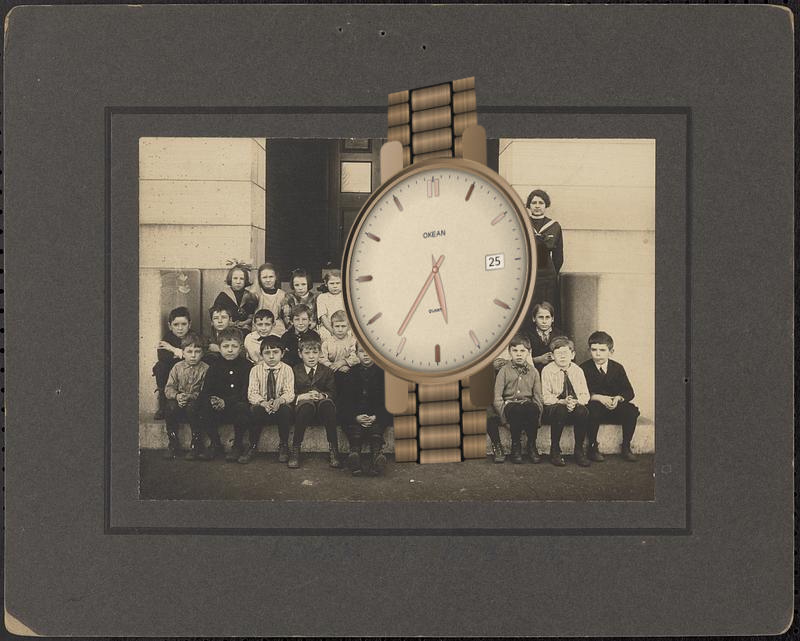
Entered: **5:36**
